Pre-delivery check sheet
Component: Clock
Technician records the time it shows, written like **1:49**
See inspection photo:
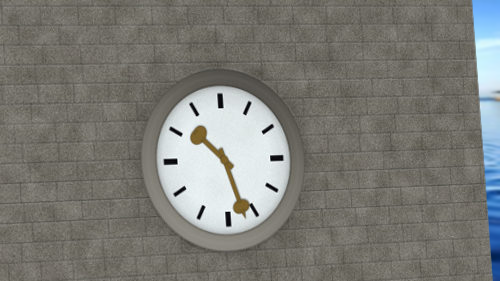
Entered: **10:27**
